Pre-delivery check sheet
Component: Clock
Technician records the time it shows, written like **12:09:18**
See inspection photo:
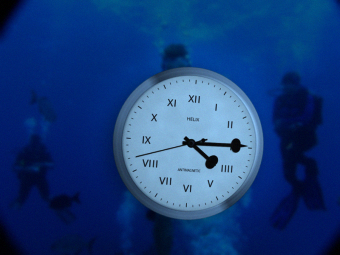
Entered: **4:14:42**
